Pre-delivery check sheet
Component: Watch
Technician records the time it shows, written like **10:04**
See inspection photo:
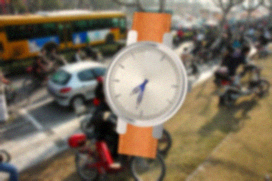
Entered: **7:32**
